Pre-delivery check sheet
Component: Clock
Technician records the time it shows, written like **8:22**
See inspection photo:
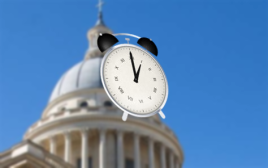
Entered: **1:00**
